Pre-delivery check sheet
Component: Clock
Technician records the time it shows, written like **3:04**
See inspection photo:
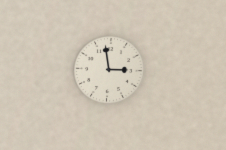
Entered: **2:58**
